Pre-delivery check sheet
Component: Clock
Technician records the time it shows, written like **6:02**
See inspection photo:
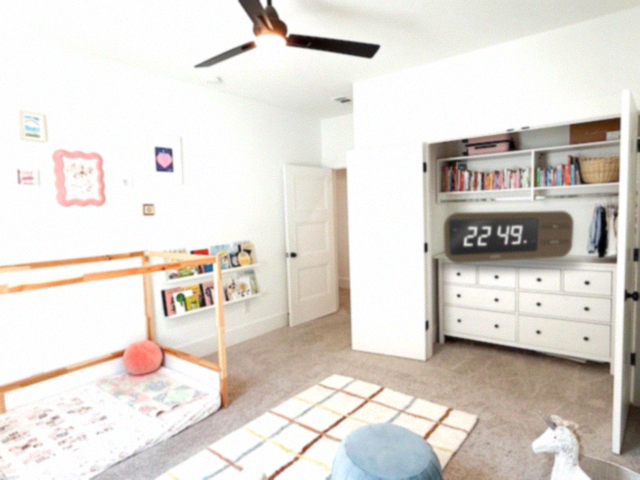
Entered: **22:49**
